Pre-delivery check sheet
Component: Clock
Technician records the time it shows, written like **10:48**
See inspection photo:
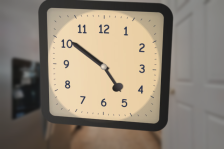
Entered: **4:51**
